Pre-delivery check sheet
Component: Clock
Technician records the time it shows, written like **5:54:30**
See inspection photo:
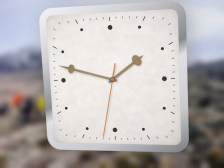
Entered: **1:47:32**
